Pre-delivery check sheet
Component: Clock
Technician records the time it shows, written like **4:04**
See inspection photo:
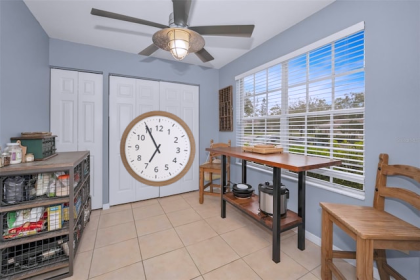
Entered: **6:55**
